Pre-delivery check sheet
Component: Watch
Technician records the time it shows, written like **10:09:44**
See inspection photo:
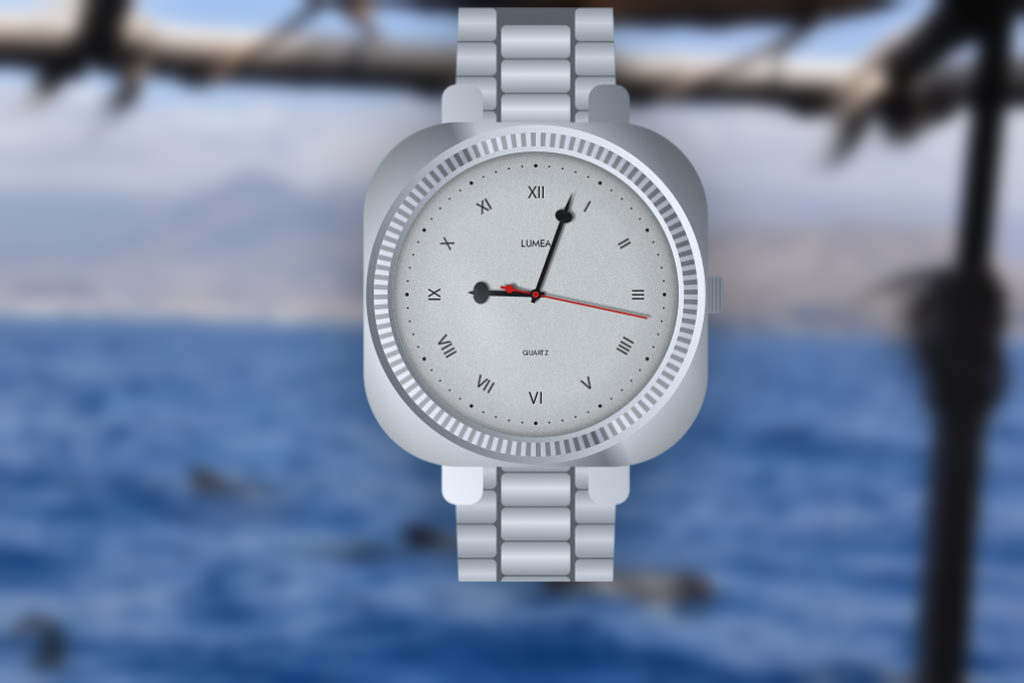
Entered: **9:03:17**
